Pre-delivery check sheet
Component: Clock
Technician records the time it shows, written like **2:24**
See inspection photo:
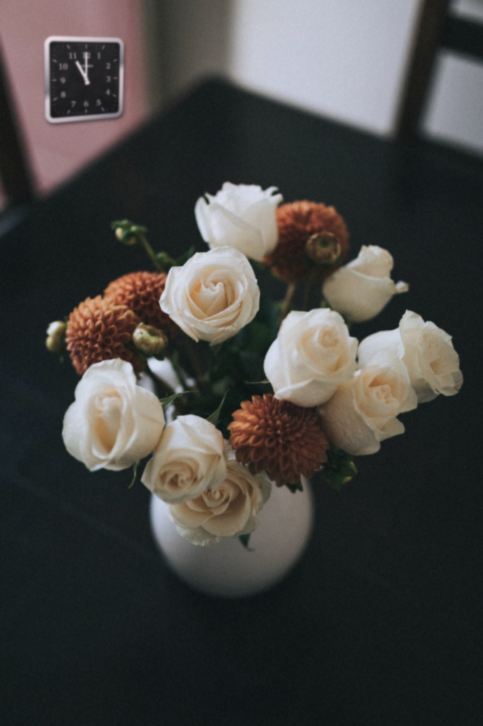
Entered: **11:00**
